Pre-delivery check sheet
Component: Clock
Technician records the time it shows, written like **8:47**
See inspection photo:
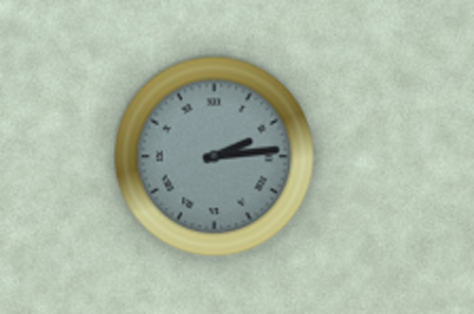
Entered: **2:14**
